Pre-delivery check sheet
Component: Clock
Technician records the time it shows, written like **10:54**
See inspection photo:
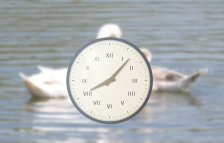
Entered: **8:07**
